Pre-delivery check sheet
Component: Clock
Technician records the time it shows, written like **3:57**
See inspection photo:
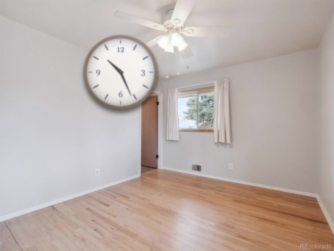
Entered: **10:26**
